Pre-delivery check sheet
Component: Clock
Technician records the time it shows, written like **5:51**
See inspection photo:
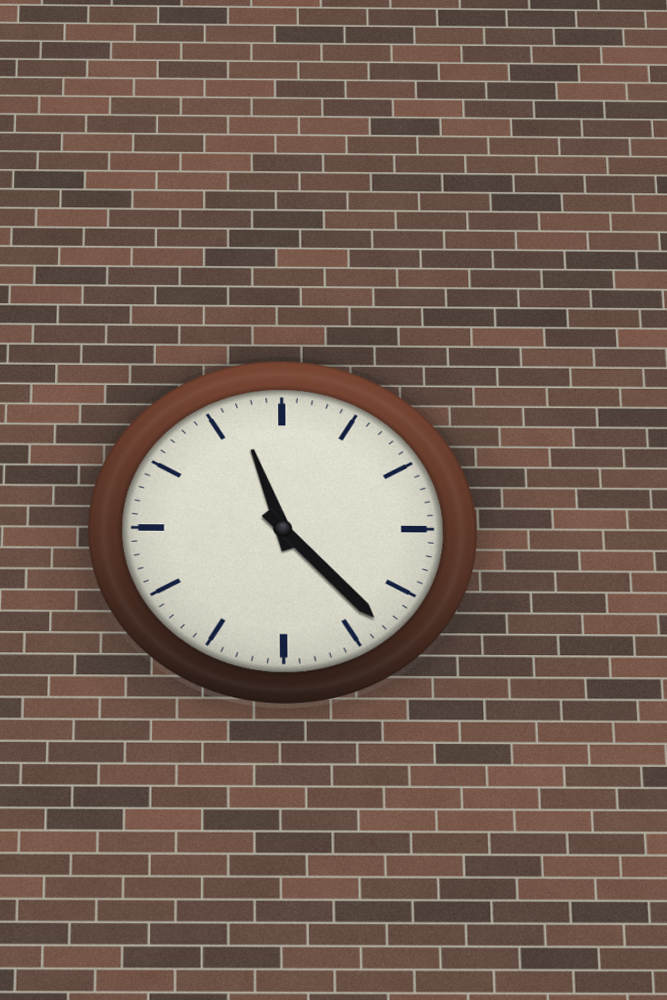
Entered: **11:23**
